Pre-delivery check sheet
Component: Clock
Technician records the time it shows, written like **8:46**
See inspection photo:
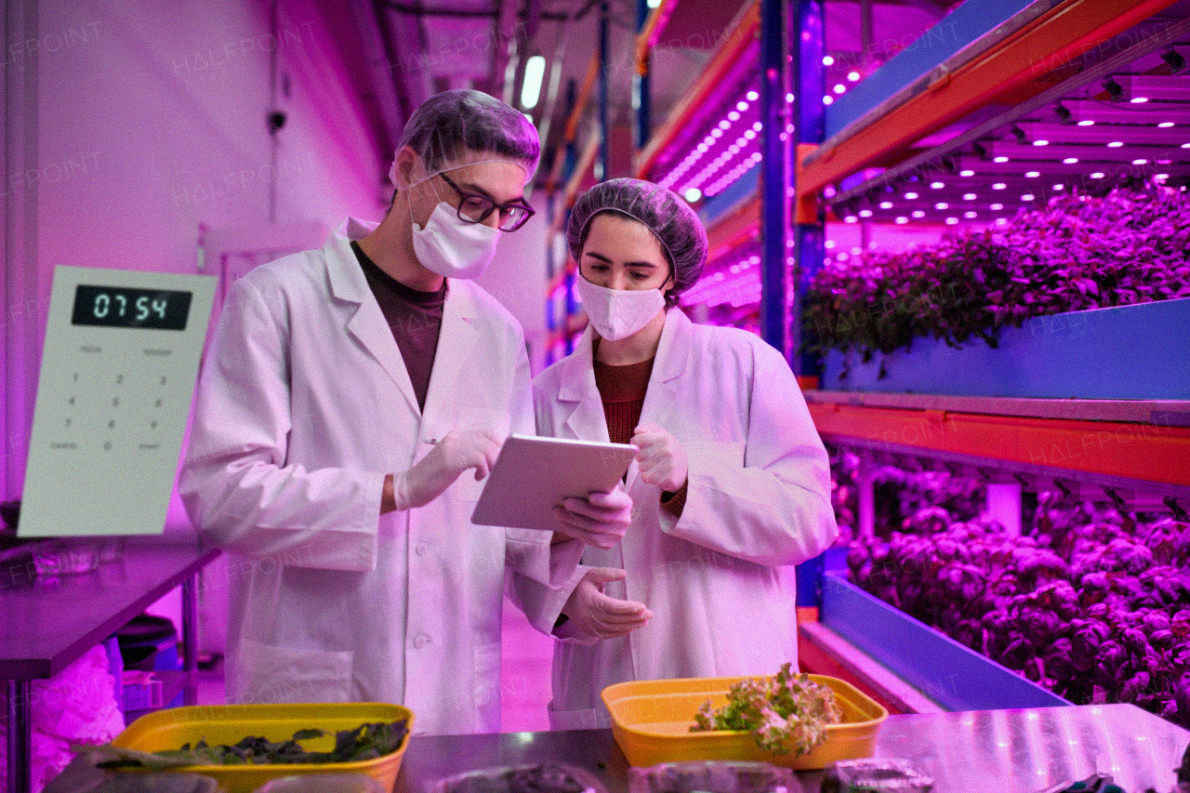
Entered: **7:54**
